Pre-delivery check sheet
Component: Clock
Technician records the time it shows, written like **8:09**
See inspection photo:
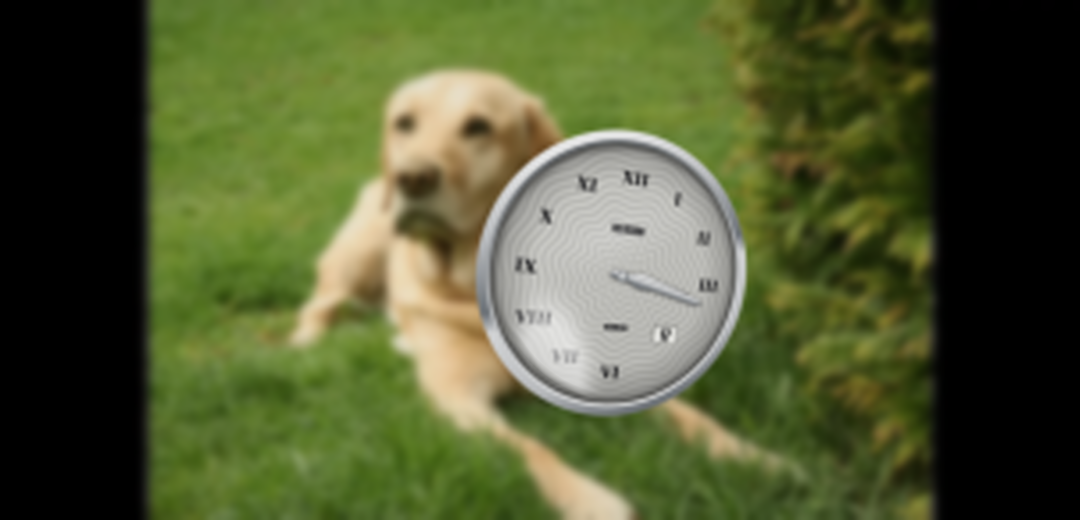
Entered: **3:17**
